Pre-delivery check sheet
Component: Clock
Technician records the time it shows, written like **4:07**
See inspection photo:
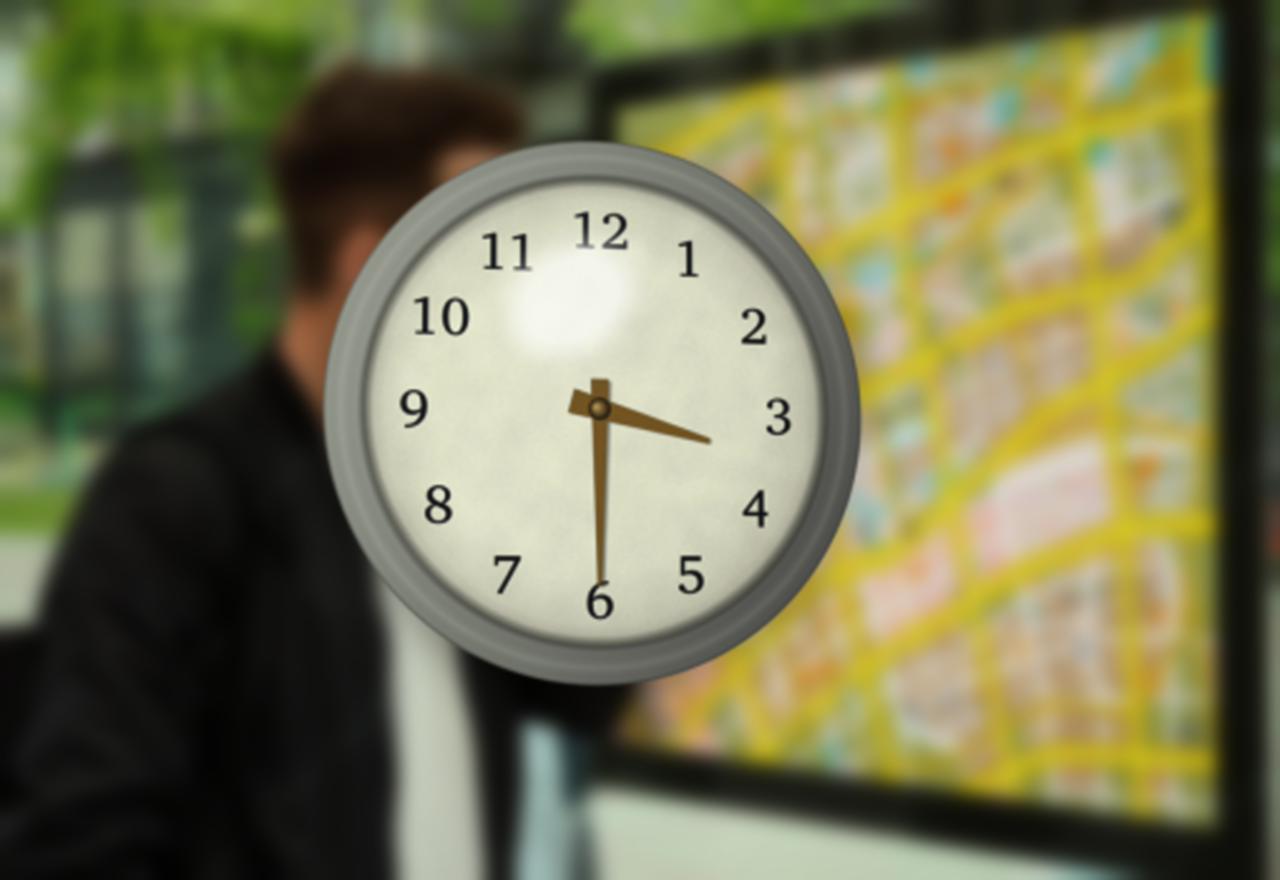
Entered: **3:30**
